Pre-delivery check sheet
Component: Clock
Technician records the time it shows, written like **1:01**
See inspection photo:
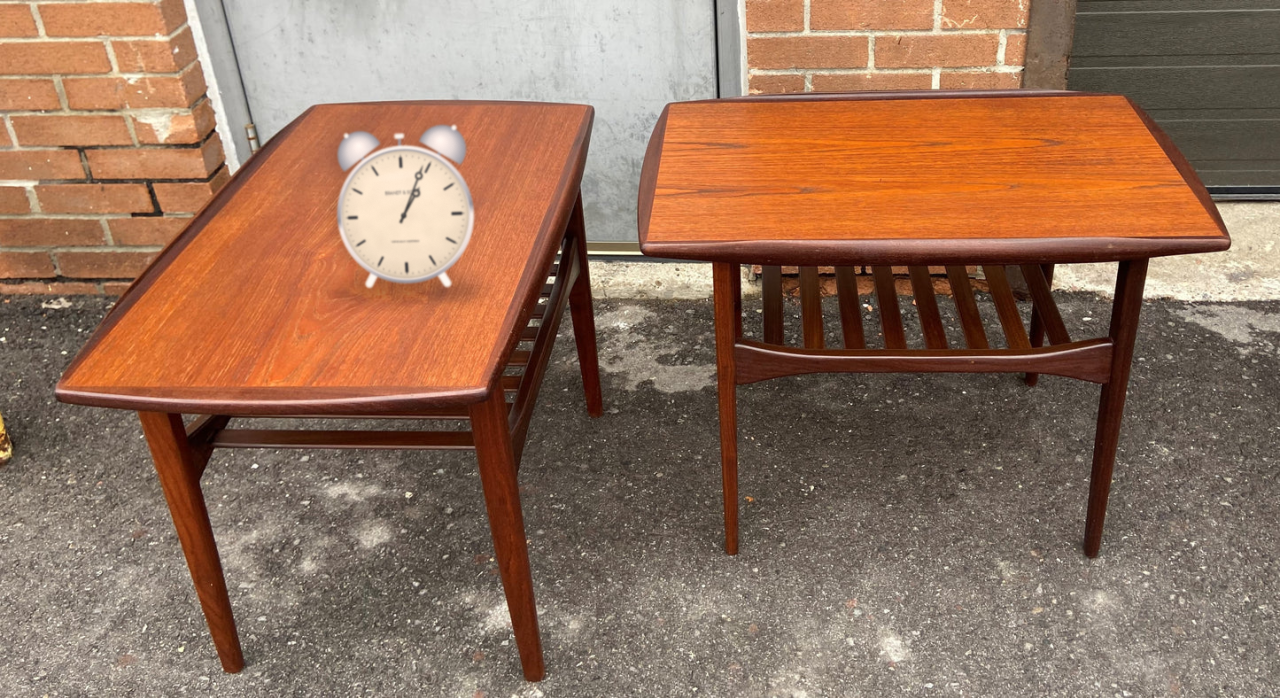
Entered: **1:04**
